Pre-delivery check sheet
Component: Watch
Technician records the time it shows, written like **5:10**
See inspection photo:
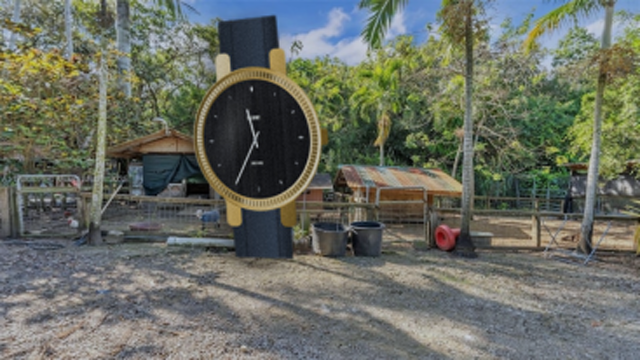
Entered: **11:35**
